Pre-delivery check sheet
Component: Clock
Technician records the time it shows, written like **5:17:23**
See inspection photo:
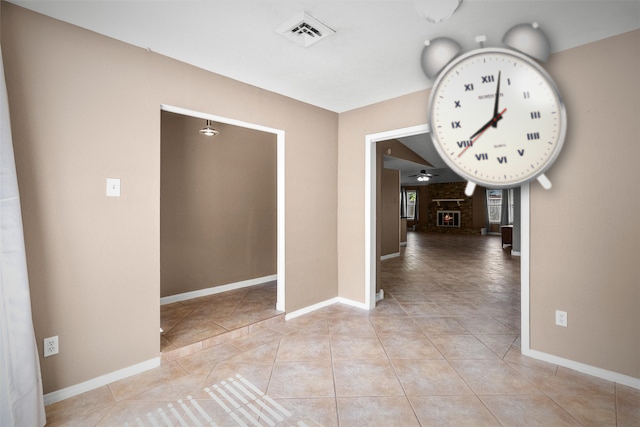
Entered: **8:02:39**
